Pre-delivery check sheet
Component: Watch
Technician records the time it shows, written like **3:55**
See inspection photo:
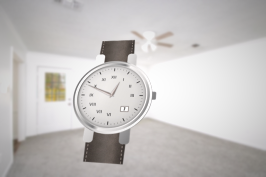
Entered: **12:49**
